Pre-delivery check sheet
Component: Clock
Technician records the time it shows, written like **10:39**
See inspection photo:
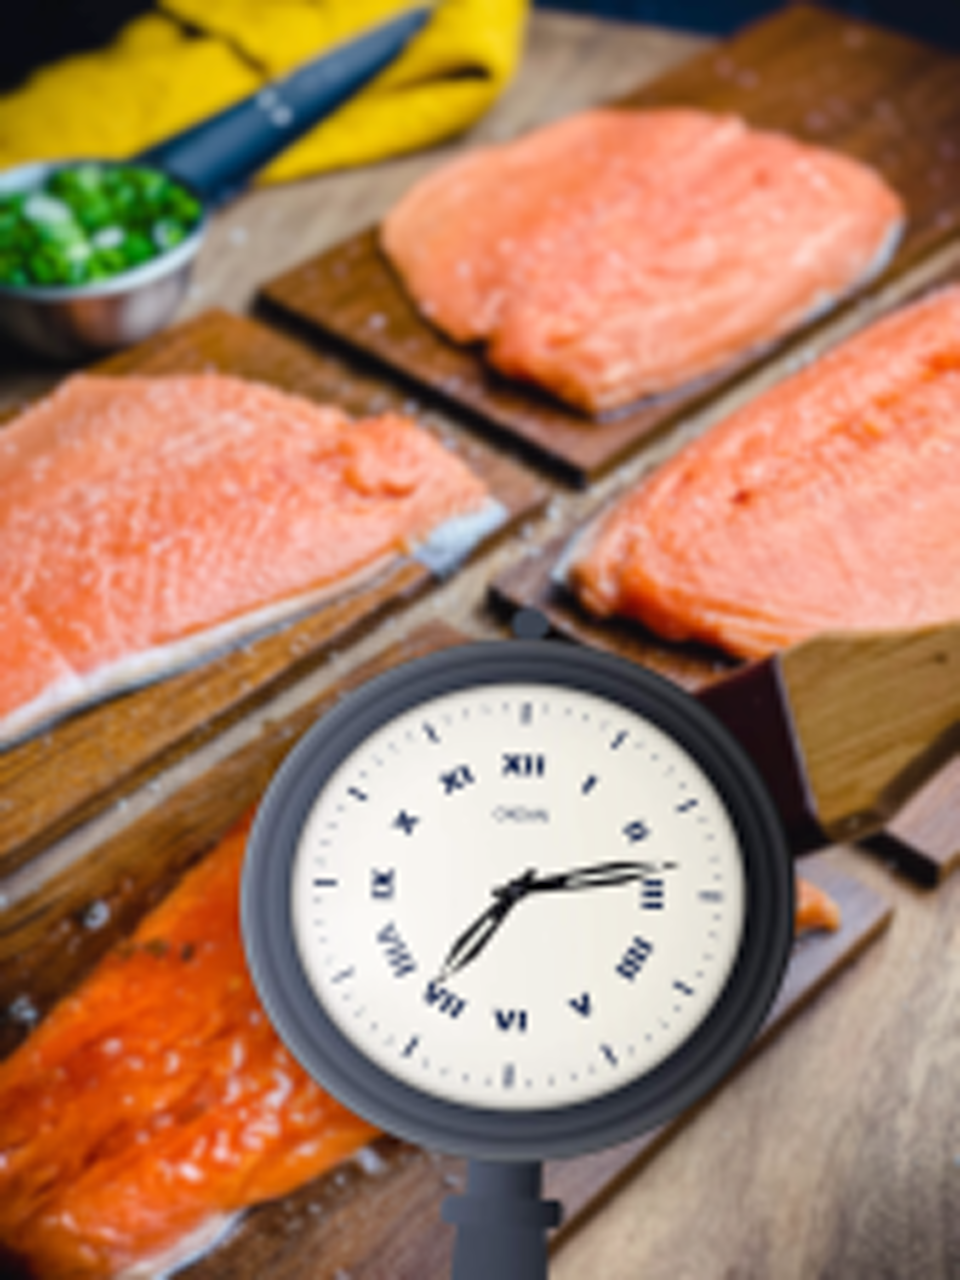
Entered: **7:13**
